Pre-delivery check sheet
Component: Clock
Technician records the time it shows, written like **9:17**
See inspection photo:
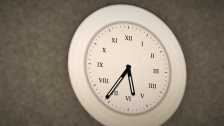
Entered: **5:36**
